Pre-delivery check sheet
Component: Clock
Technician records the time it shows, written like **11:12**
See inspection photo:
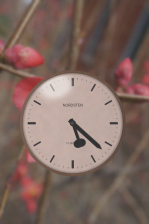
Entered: **5:22**
